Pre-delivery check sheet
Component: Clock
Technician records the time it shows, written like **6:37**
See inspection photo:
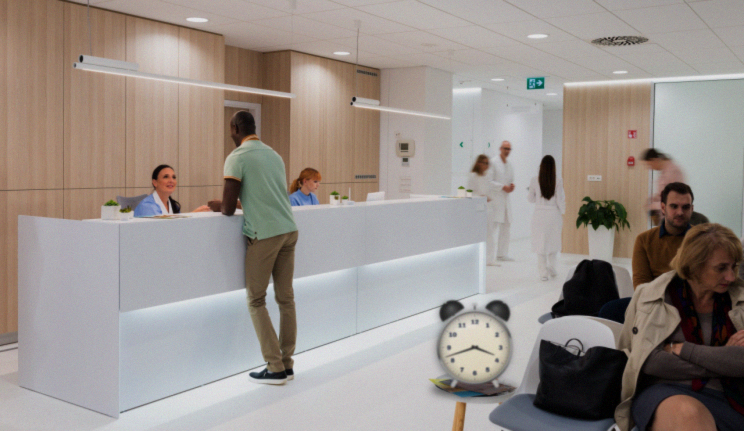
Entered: **3:42**
